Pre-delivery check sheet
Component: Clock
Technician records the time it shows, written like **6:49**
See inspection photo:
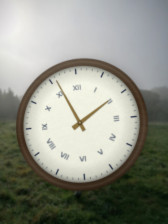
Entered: **1:56**
